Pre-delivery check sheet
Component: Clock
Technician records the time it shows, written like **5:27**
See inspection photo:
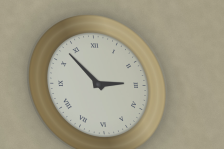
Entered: **2:53**
